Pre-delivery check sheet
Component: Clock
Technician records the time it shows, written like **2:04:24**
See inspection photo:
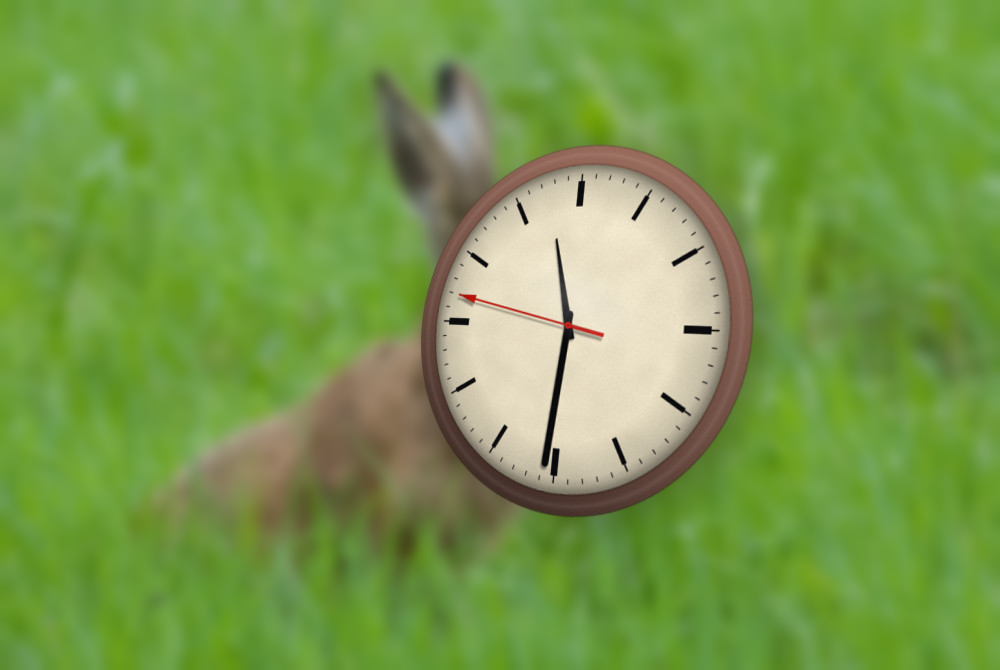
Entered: **11:30:47**
